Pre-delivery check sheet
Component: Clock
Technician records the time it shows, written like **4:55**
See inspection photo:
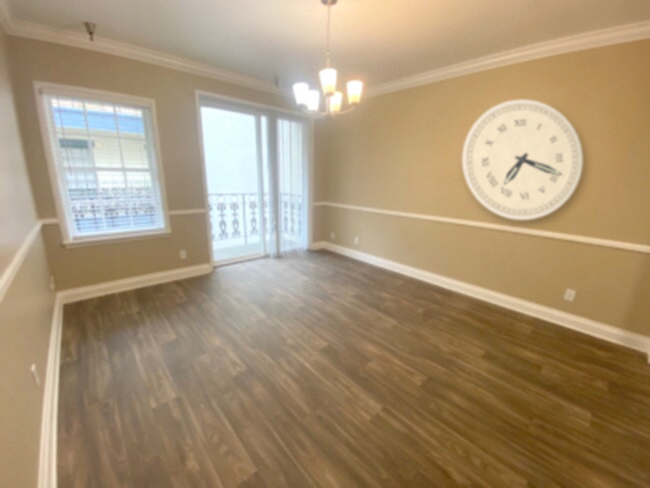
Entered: **7:19**
